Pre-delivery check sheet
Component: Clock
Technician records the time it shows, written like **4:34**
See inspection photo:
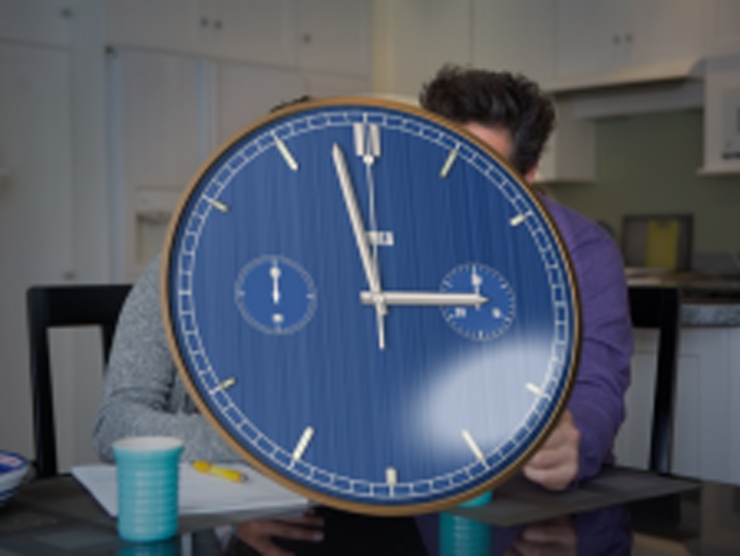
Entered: **2:58**
